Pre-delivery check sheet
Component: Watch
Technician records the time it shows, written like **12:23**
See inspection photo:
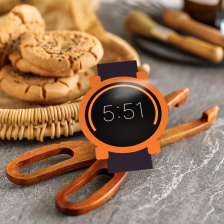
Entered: **5:51**
